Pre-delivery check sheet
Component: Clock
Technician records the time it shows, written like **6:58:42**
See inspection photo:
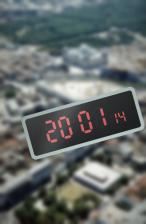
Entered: **20:01:14**
